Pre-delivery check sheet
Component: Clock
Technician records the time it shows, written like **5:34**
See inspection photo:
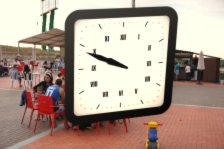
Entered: **9:49**
